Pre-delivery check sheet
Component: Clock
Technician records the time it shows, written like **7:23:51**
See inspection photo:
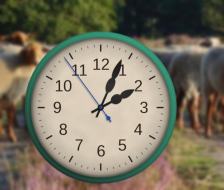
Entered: **2:03:54**
